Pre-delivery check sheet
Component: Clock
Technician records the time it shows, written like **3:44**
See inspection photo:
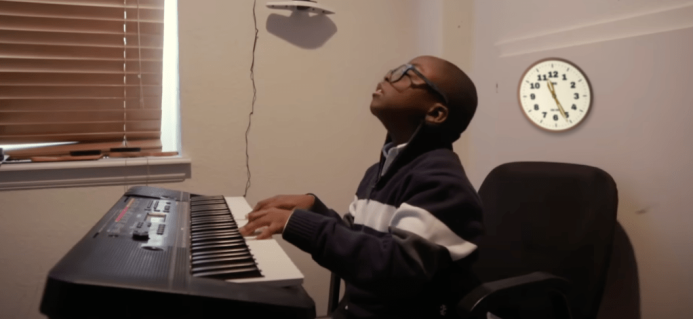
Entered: **11:26**
